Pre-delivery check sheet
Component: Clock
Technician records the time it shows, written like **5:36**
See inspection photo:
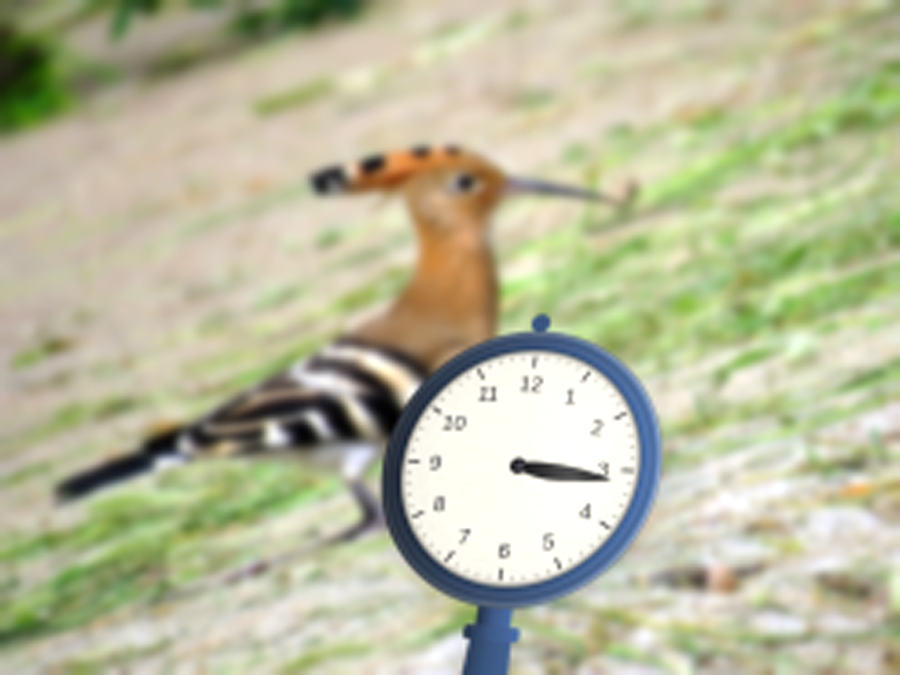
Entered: **3:16**
